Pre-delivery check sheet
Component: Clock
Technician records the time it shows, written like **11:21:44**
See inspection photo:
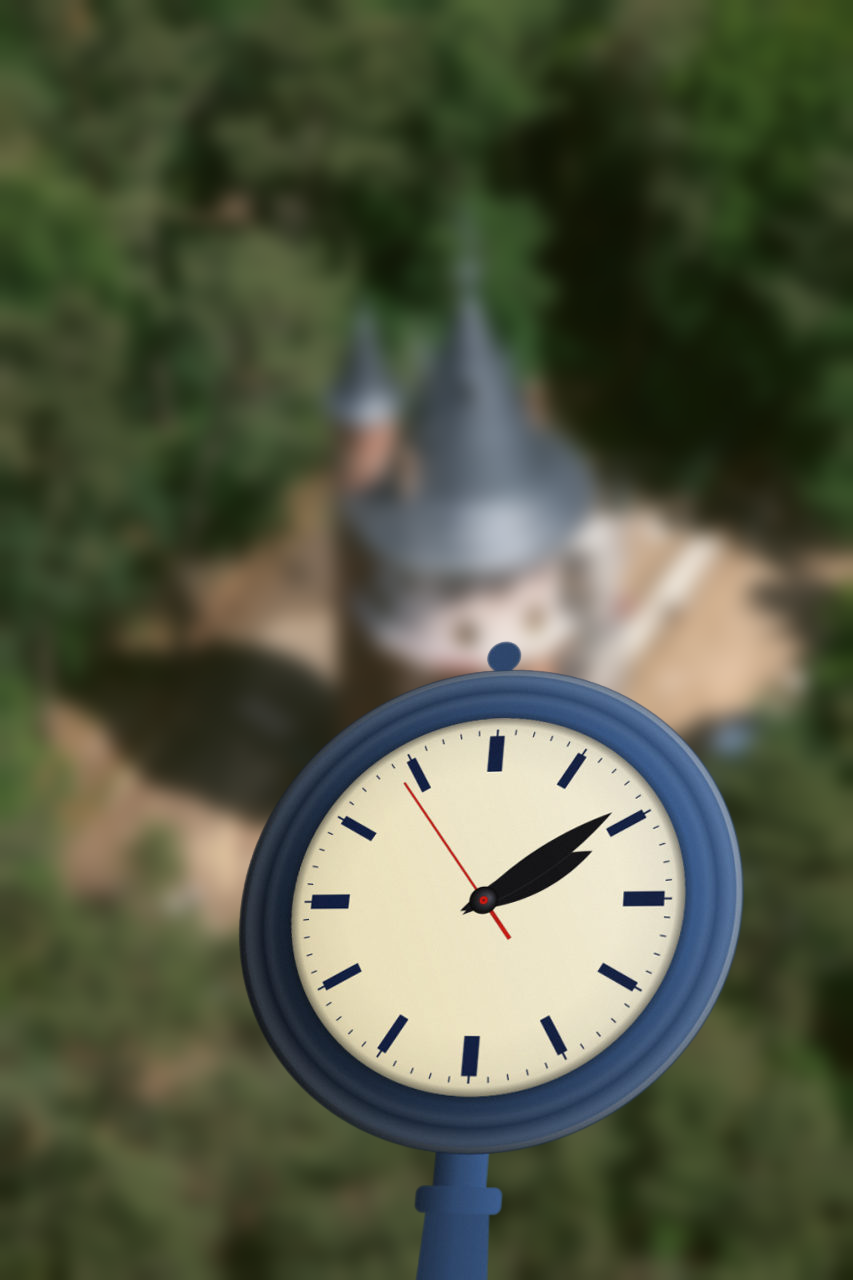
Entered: **2:08:54**
